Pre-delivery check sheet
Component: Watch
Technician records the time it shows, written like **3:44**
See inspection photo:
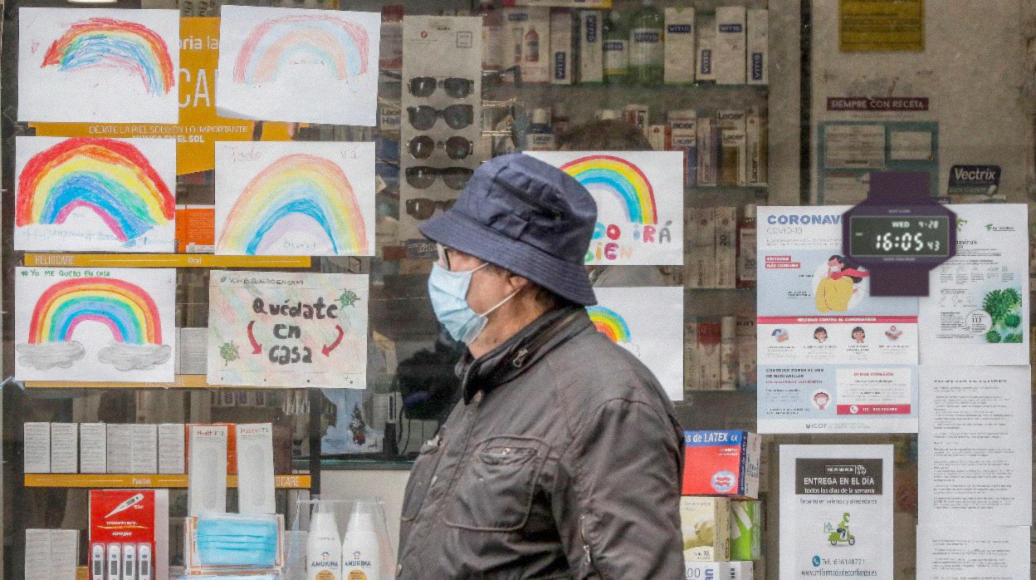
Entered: **16:05**
